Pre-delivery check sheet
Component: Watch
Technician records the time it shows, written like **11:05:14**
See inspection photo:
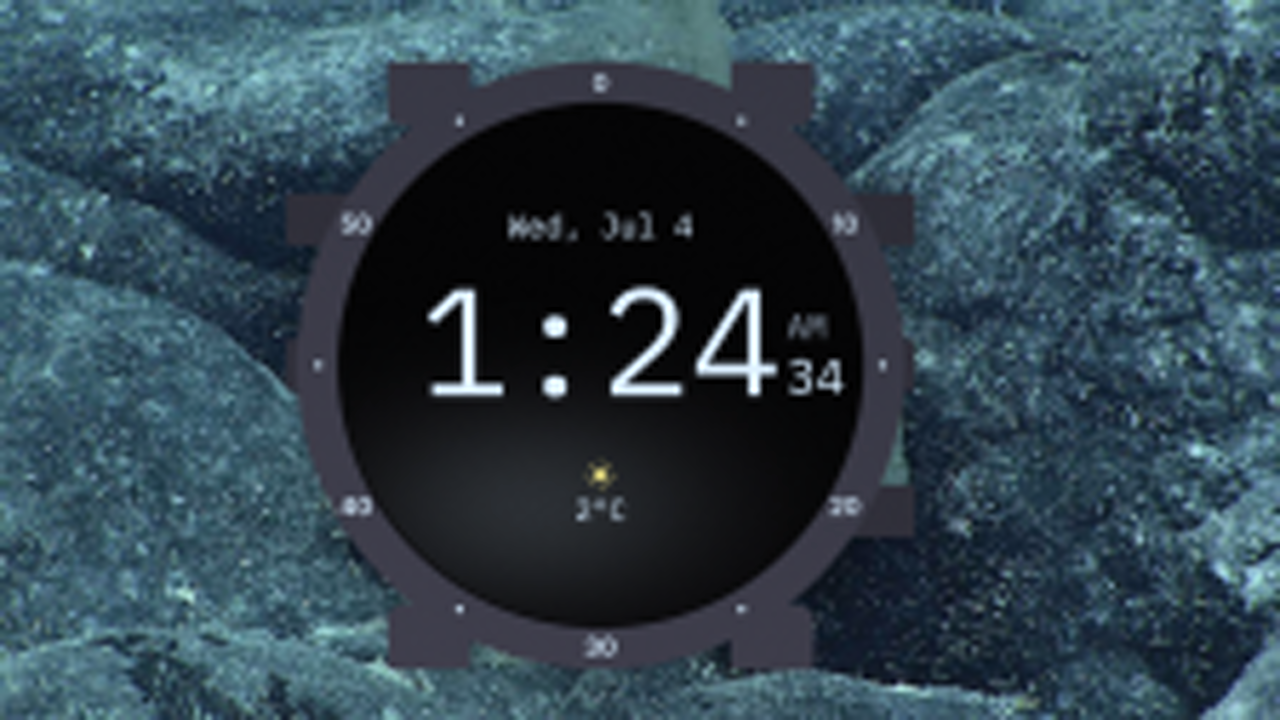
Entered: **1:24:34**
